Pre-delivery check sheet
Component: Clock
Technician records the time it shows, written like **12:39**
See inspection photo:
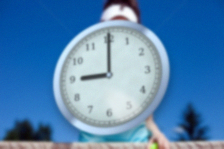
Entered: **9:00**
